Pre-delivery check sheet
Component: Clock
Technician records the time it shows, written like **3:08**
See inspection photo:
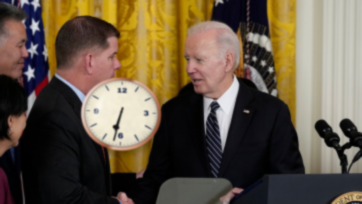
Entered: **6:32**
